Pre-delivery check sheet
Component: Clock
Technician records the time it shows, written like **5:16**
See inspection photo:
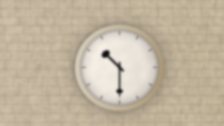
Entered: **10:30**
